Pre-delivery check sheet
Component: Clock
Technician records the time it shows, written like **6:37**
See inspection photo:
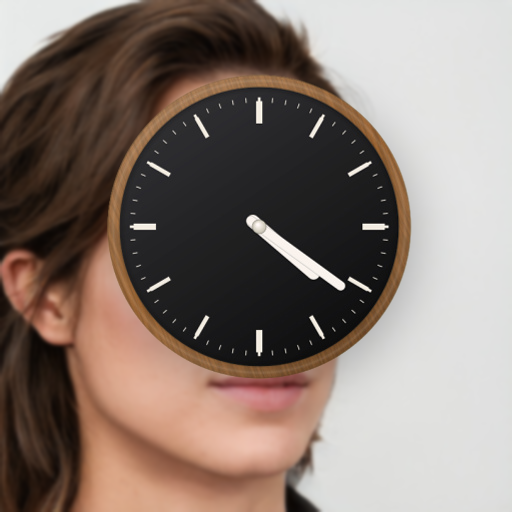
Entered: **4:21**
